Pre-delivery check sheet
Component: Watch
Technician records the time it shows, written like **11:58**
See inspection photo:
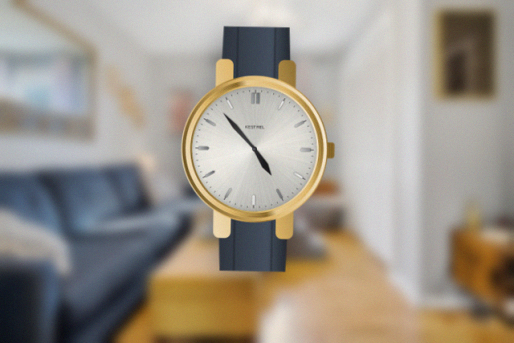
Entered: **4:53**
